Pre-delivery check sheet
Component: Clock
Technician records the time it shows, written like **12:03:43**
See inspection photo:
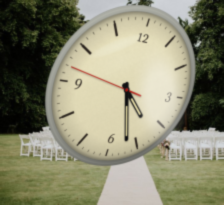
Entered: **4:26:47**
